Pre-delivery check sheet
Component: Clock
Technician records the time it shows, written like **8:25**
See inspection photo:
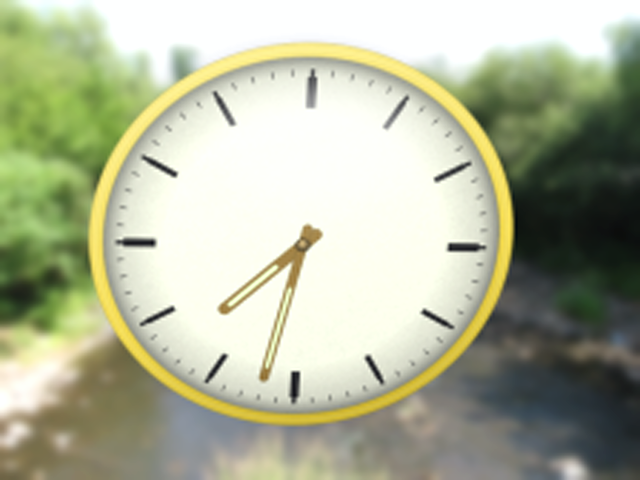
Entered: **7:32**
